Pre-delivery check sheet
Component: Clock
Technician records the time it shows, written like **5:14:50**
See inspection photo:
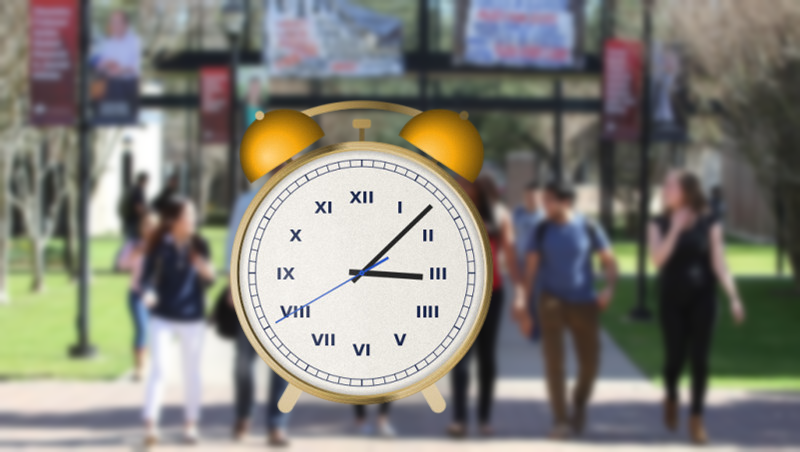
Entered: **3:07:40**
